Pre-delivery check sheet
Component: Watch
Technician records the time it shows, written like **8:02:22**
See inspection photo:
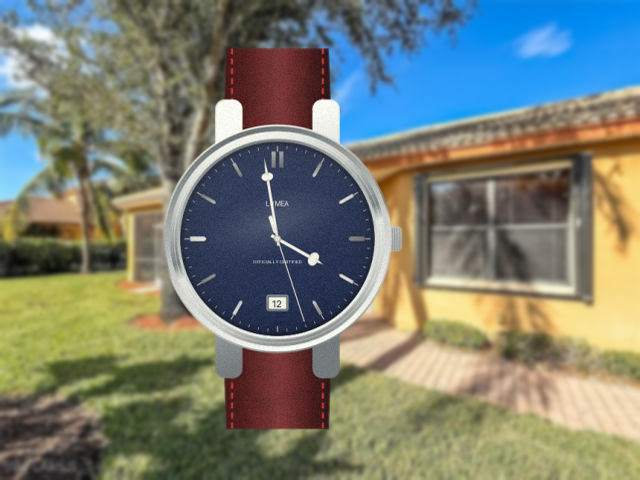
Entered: **3:58:27**
